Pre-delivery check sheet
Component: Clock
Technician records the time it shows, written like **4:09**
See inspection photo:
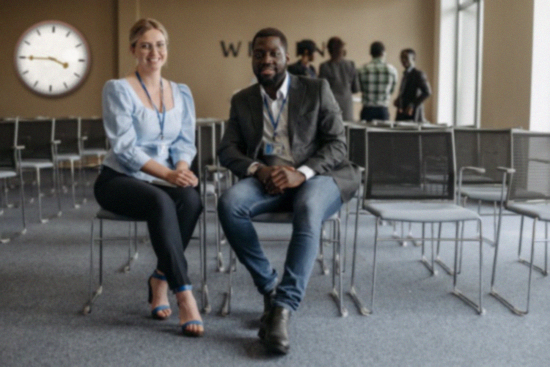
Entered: **3:45**
